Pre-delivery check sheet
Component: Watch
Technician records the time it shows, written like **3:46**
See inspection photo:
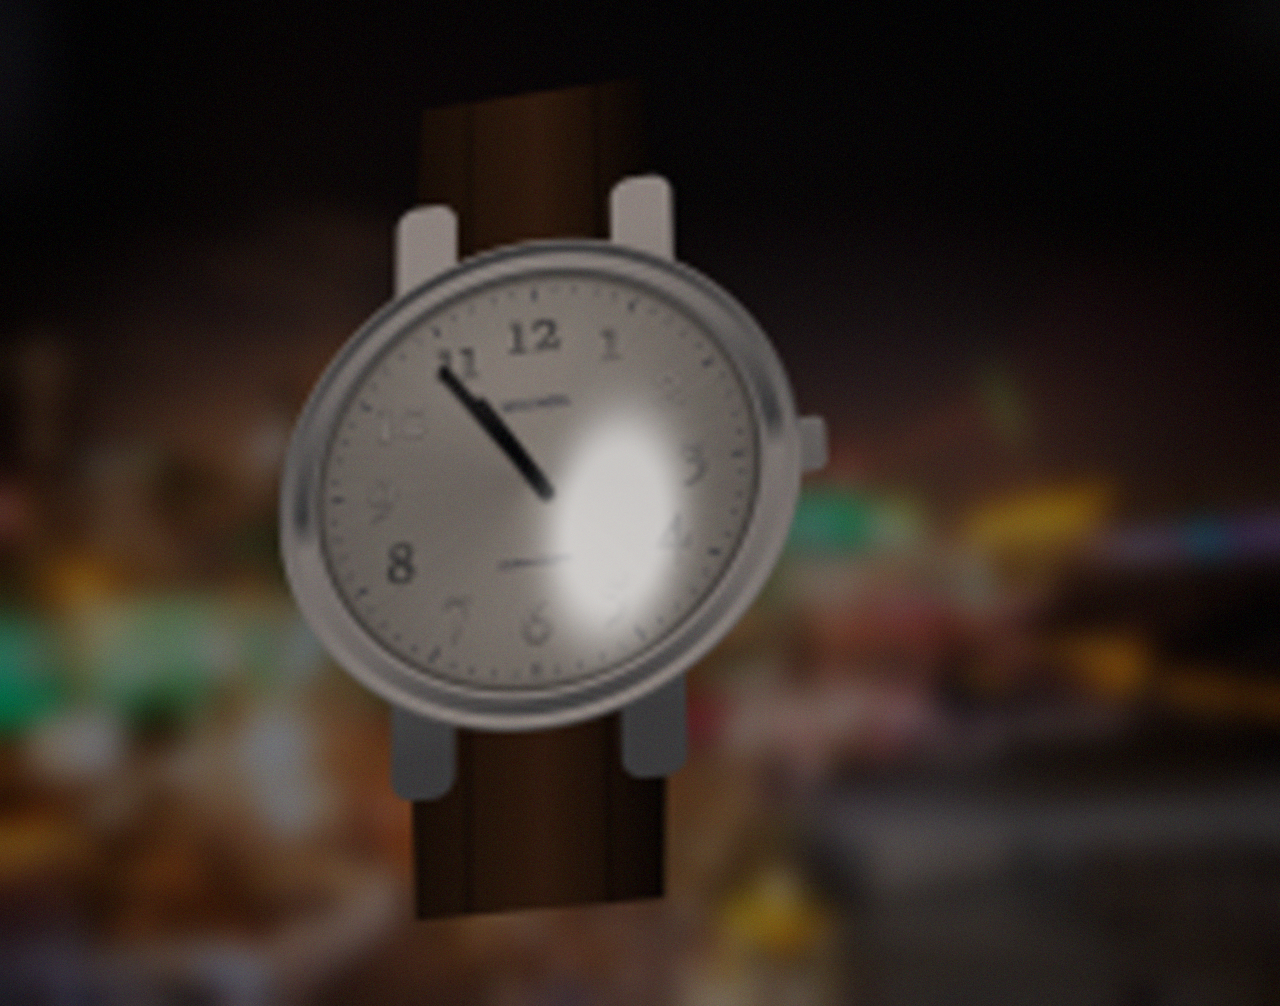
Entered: **10:54**
